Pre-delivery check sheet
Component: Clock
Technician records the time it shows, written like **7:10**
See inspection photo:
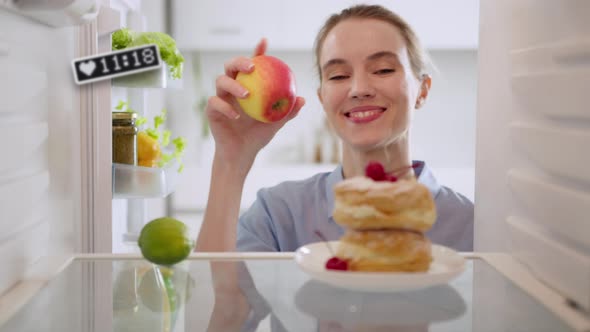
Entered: **11:18**
